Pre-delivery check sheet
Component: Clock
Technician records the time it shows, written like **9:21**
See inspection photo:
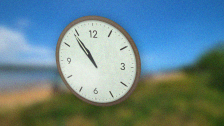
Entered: **10:54**
